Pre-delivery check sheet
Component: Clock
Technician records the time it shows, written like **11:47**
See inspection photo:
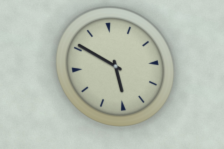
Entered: **5:51**
